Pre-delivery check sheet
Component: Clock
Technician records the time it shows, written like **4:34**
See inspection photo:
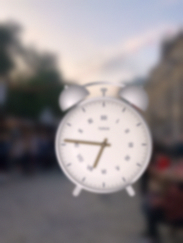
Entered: **6:46**
